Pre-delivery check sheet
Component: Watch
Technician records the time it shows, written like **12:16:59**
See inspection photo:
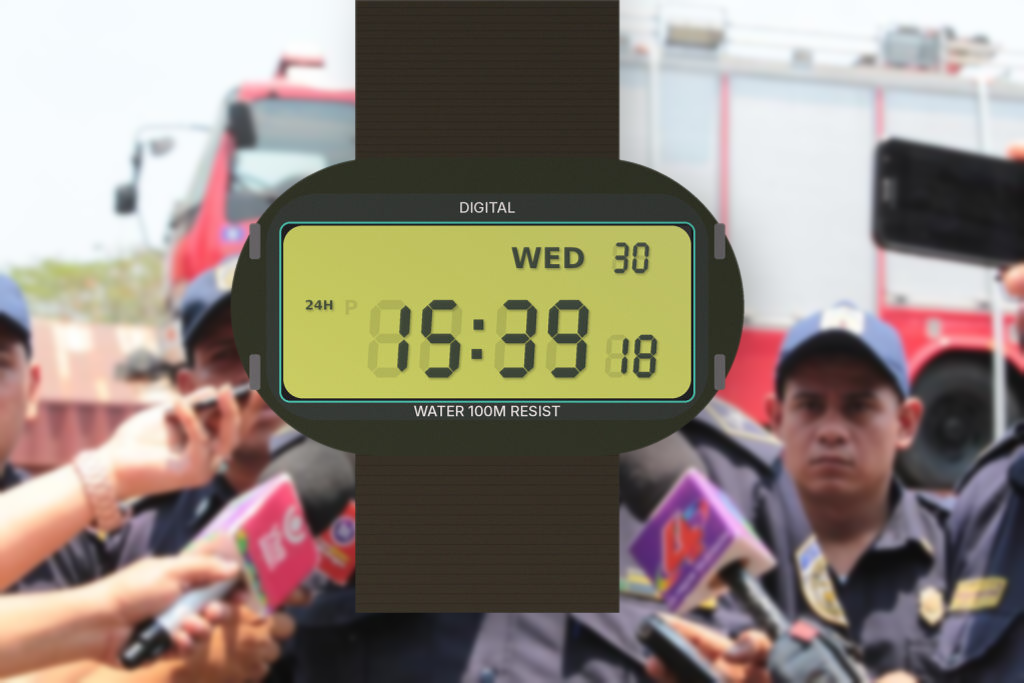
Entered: **15:39:18**
